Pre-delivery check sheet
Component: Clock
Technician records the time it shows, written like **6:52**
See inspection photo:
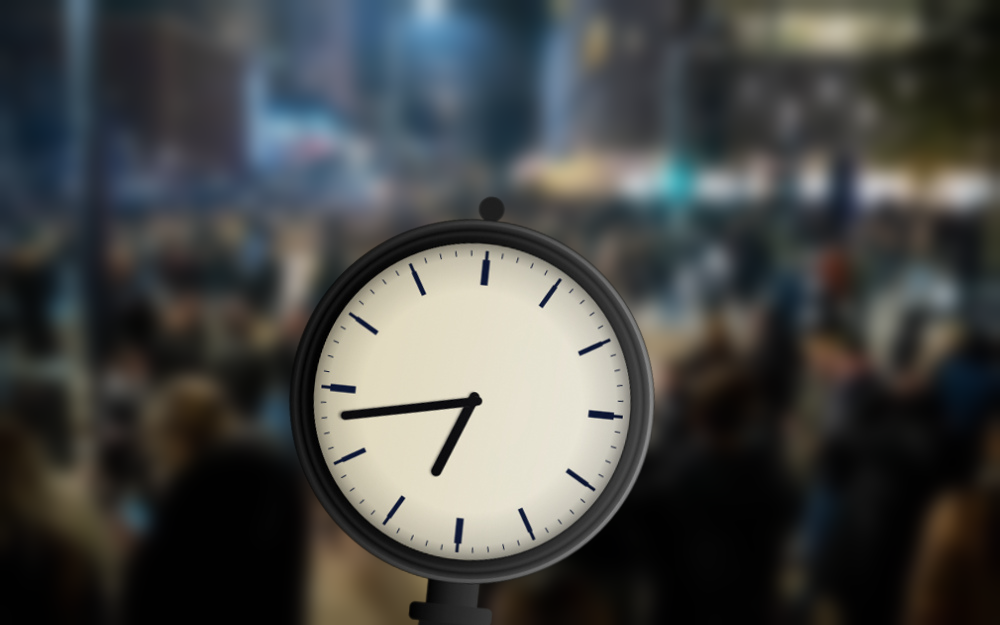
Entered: **6:43**
